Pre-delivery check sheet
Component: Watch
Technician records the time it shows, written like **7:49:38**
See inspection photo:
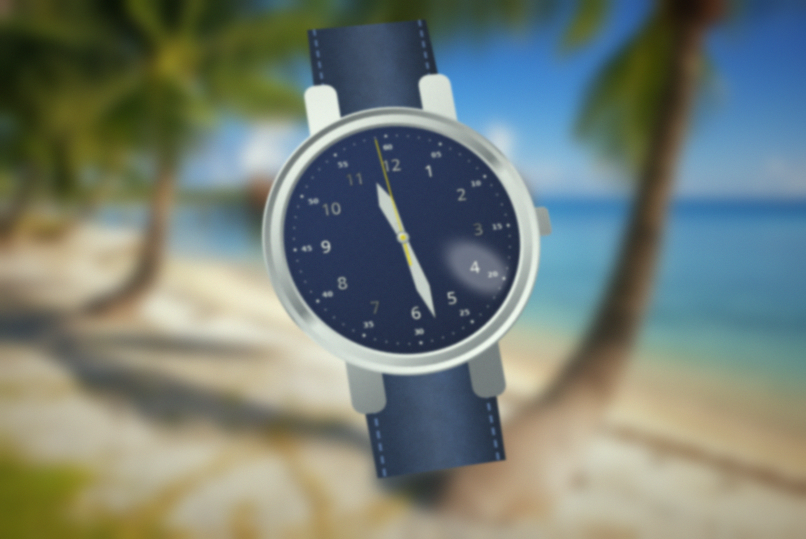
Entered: **11:27:59**
